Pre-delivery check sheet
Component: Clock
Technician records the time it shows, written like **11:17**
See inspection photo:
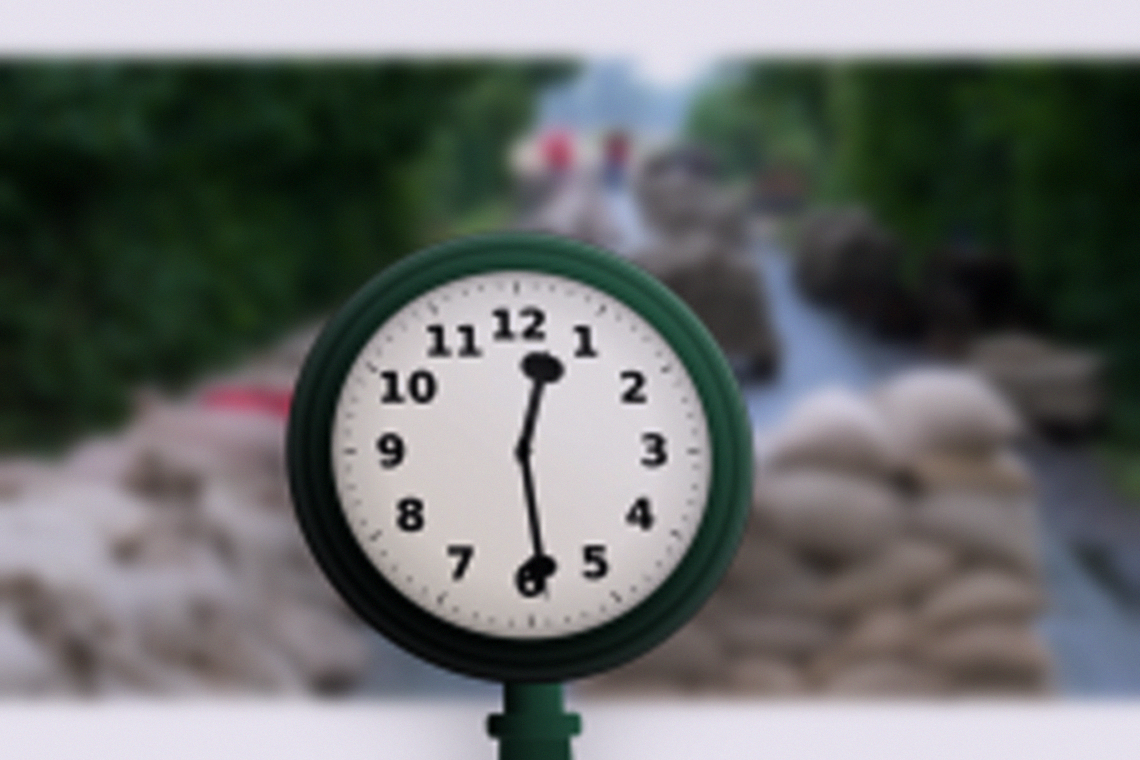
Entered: **12:29**
